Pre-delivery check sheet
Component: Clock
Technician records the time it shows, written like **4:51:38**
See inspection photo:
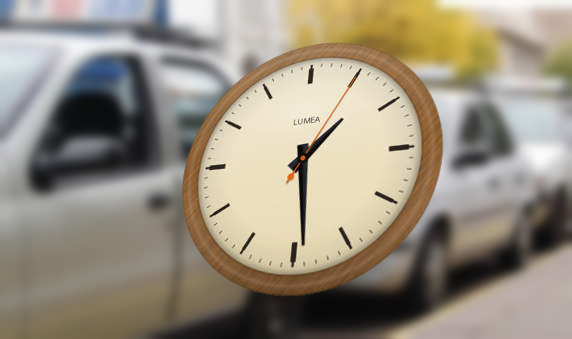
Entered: **1:29:05**
